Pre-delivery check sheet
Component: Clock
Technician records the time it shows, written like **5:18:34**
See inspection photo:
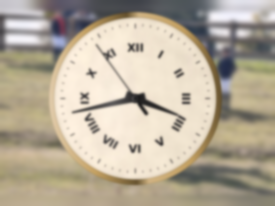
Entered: **3:42:54**
